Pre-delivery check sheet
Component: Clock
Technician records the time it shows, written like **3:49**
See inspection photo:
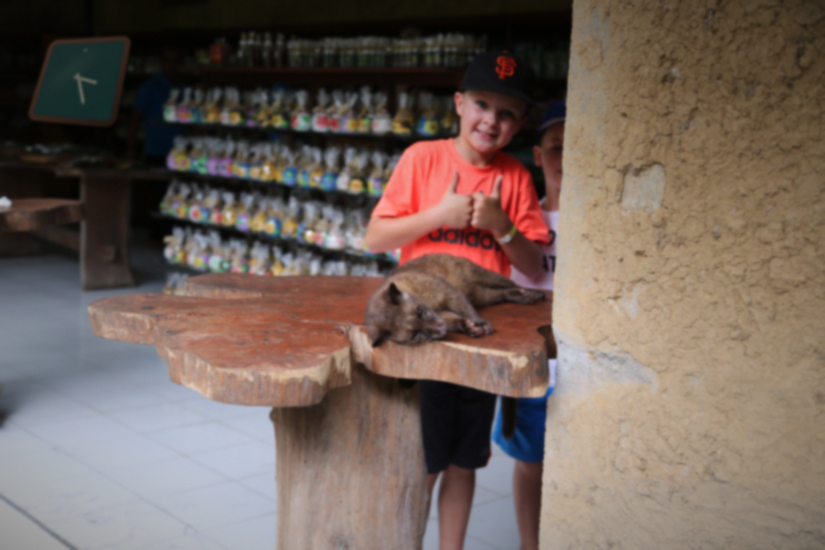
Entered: **3:26**
